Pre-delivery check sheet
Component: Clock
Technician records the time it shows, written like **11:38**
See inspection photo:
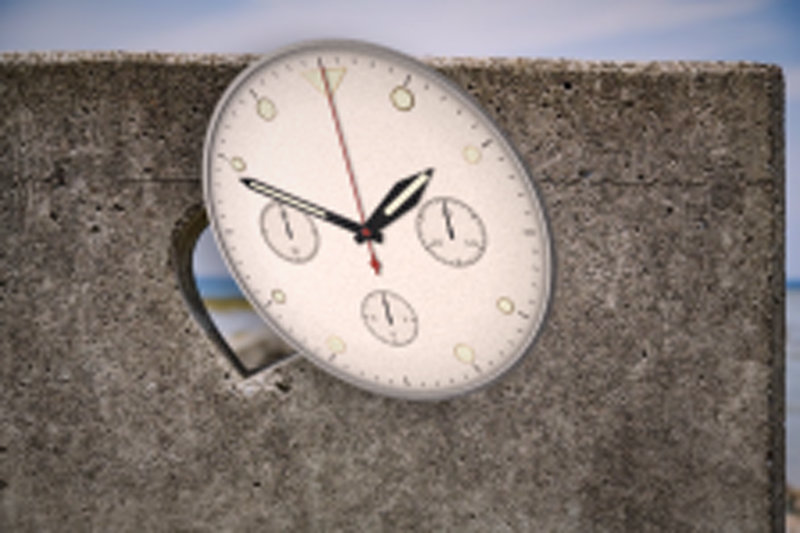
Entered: **1:49**
